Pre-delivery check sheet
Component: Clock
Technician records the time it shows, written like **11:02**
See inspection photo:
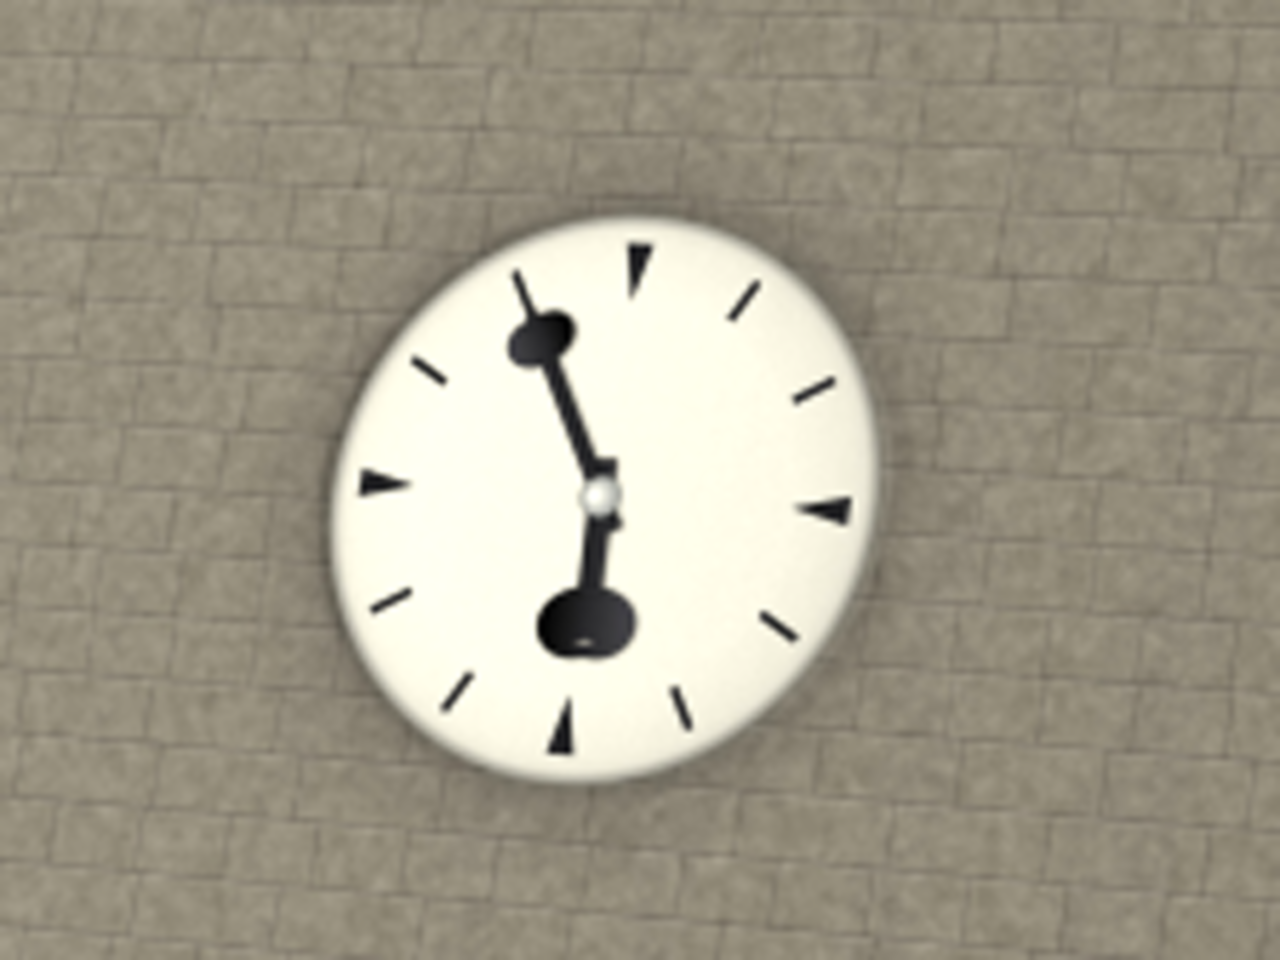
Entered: **5:55**
